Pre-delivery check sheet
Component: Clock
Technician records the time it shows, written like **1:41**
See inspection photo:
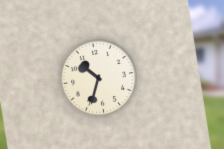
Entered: **10:34**
